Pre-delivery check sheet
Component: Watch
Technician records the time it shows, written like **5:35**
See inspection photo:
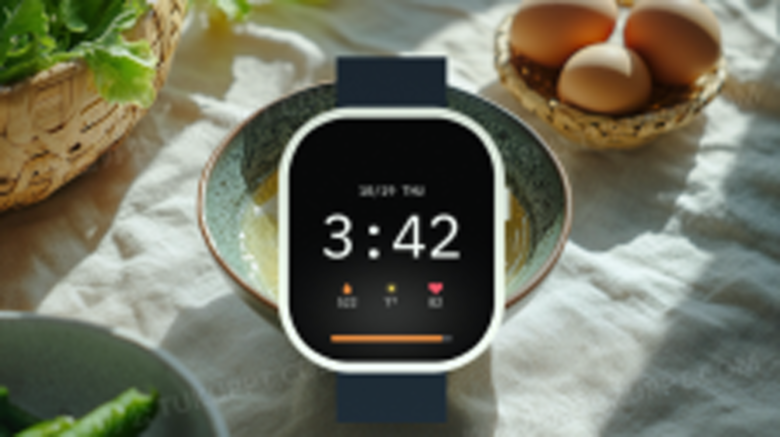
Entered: **3:42**
